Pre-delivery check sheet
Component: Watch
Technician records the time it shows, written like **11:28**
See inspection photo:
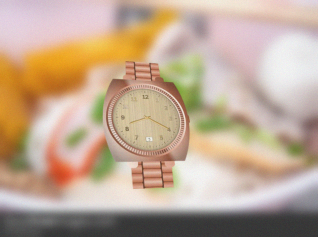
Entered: **8:20**
